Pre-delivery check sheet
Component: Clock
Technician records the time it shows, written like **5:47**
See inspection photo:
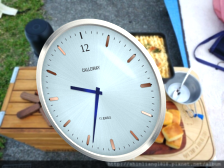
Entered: **9:34**
